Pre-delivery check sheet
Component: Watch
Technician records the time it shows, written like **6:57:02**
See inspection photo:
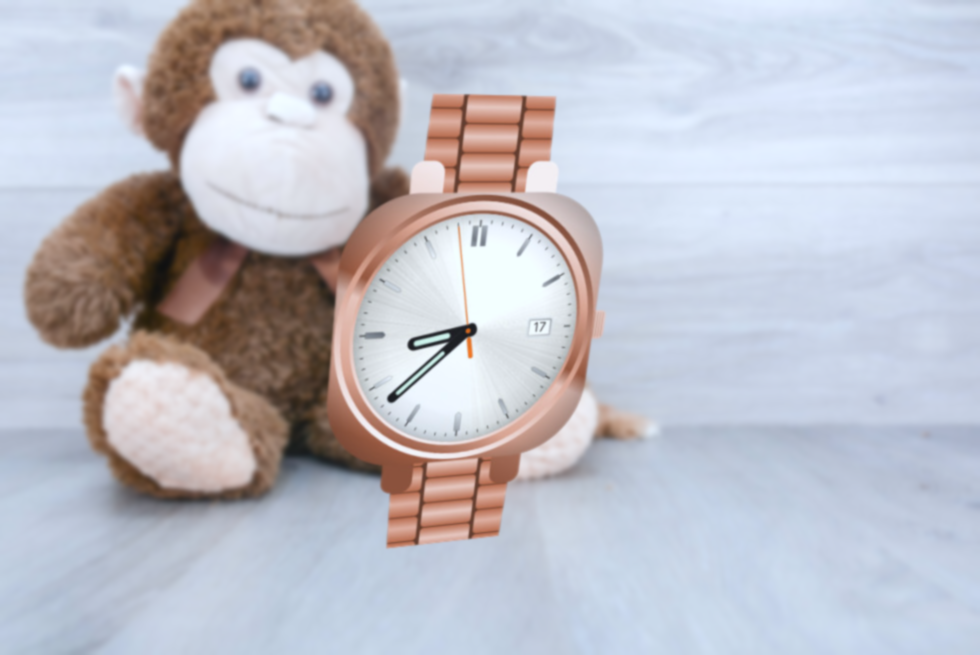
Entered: **8:37:58**
